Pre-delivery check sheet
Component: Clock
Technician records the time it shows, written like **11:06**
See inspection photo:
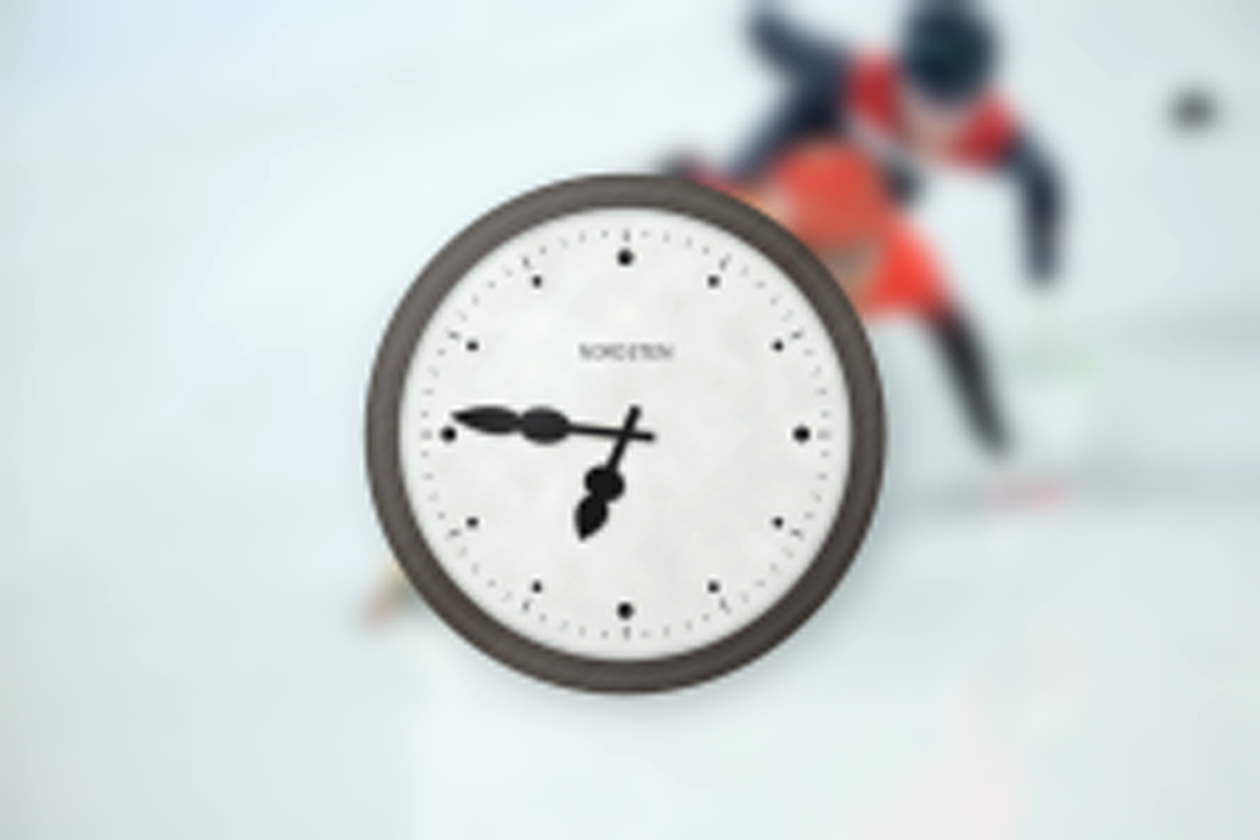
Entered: **6:46**
